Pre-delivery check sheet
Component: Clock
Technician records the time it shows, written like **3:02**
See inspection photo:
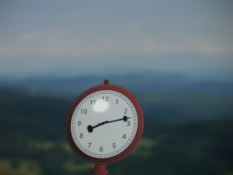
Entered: **8:13**
